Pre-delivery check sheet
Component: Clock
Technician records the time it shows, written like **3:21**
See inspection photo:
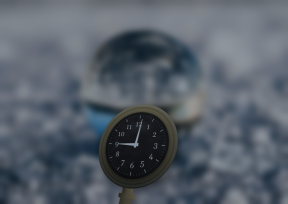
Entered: **9:01**
